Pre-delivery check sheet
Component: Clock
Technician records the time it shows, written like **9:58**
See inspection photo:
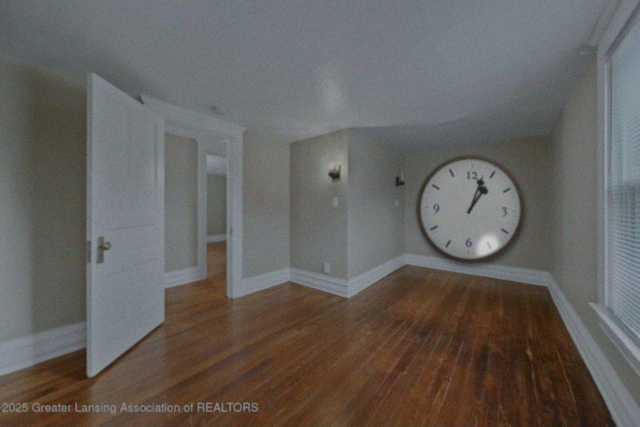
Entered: **1:03**
